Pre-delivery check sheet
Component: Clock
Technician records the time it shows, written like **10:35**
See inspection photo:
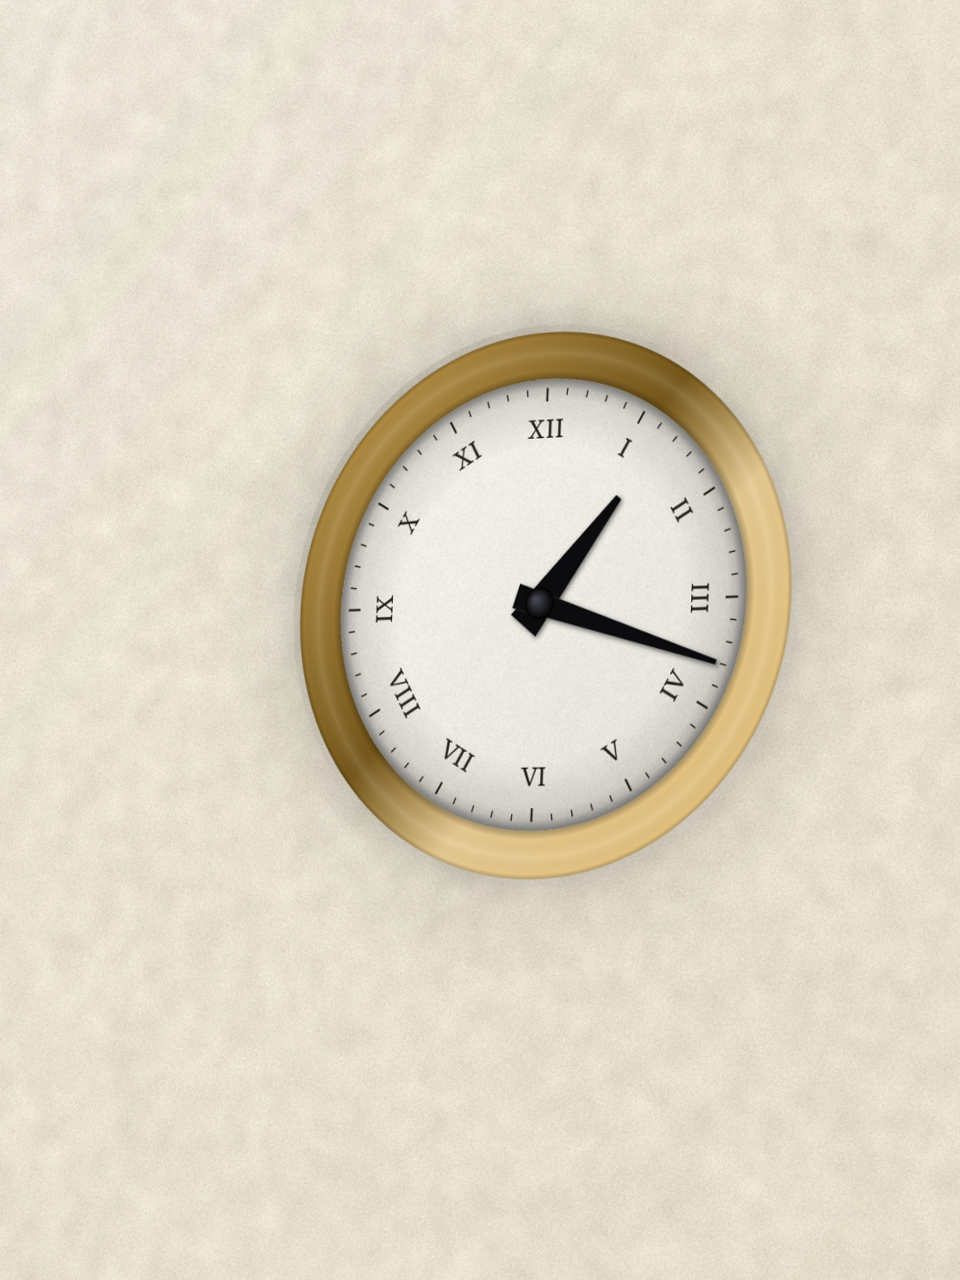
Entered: **1:18**
